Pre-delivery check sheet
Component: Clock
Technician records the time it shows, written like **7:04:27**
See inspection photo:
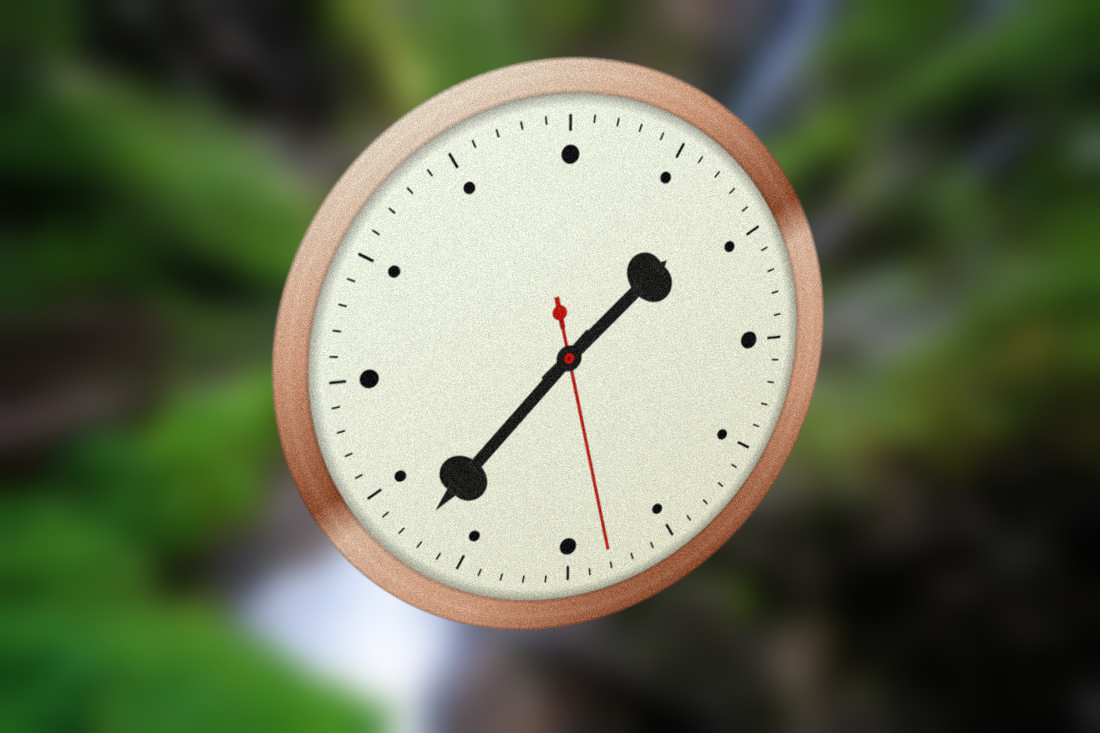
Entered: **1:37:28**
